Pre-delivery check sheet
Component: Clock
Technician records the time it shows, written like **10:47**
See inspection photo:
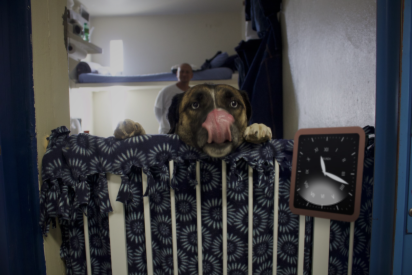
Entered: **11:18**
